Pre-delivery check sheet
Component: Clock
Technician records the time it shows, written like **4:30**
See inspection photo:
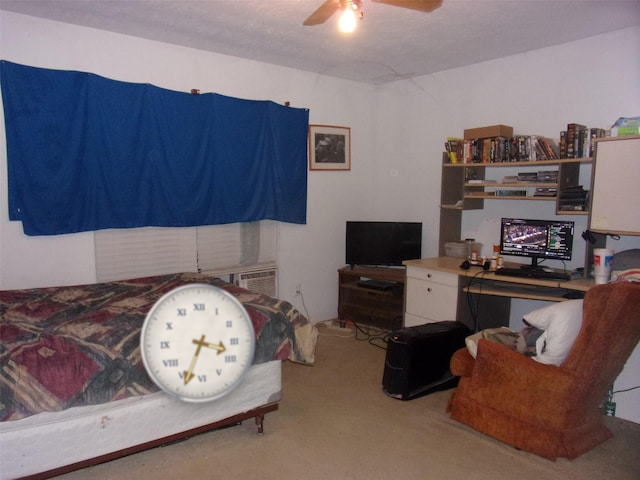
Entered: **3:34**
